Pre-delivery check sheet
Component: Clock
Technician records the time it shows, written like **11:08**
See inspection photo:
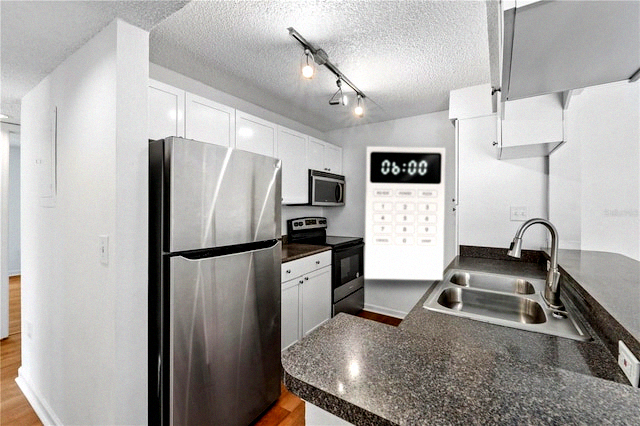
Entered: **6:00**
